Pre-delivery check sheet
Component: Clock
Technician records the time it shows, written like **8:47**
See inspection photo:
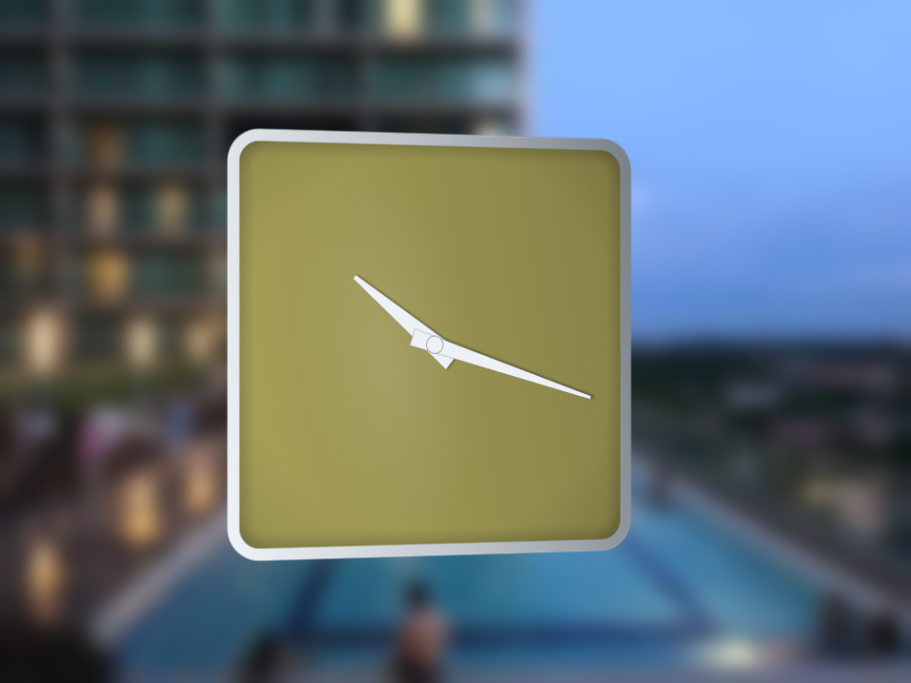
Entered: **10:18**
